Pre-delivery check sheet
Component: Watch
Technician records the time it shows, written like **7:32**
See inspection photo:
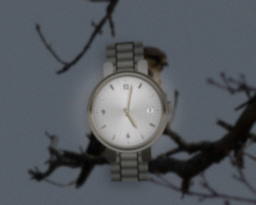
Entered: **5:02**
